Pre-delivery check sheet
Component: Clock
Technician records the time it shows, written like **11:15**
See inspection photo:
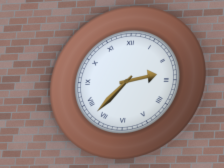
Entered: **2:37**
